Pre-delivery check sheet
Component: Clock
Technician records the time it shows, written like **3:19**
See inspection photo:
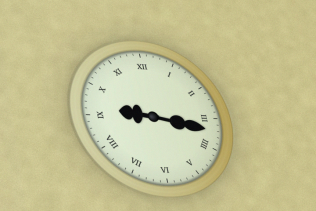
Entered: **9:17**
